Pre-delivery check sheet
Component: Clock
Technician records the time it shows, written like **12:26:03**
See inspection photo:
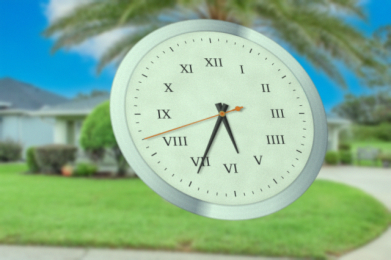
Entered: **5:34:42**
